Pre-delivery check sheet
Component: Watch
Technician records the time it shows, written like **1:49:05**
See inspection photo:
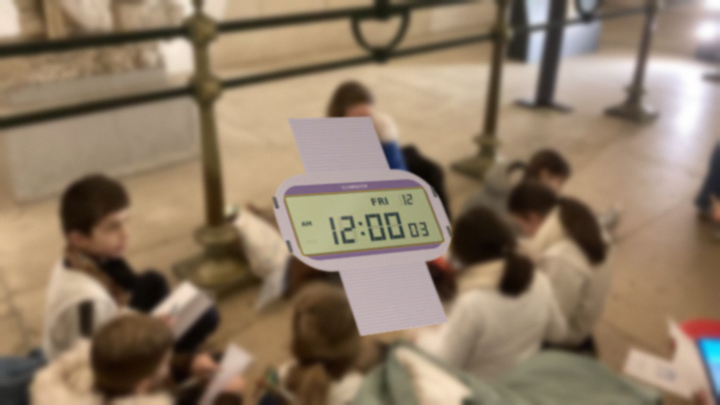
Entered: **12:00:03**
